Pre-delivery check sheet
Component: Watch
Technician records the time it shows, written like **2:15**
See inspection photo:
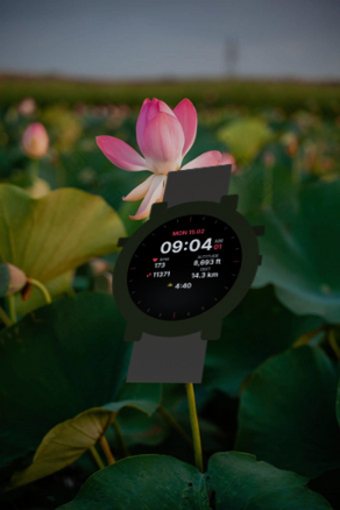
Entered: **9:04**
